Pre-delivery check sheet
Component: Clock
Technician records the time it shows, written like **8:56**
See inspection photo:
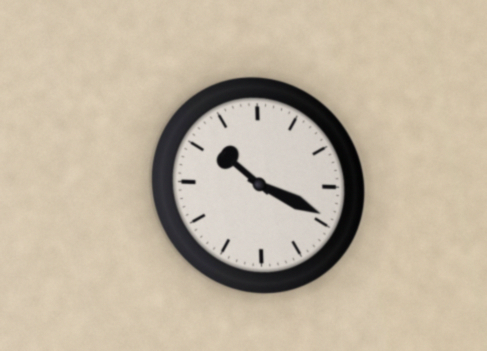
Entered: **10:19**
